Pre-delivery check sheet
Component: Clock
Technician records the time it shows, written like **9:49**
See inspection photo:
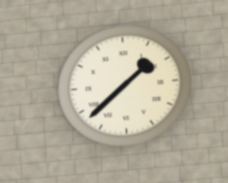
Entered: **1:38**
